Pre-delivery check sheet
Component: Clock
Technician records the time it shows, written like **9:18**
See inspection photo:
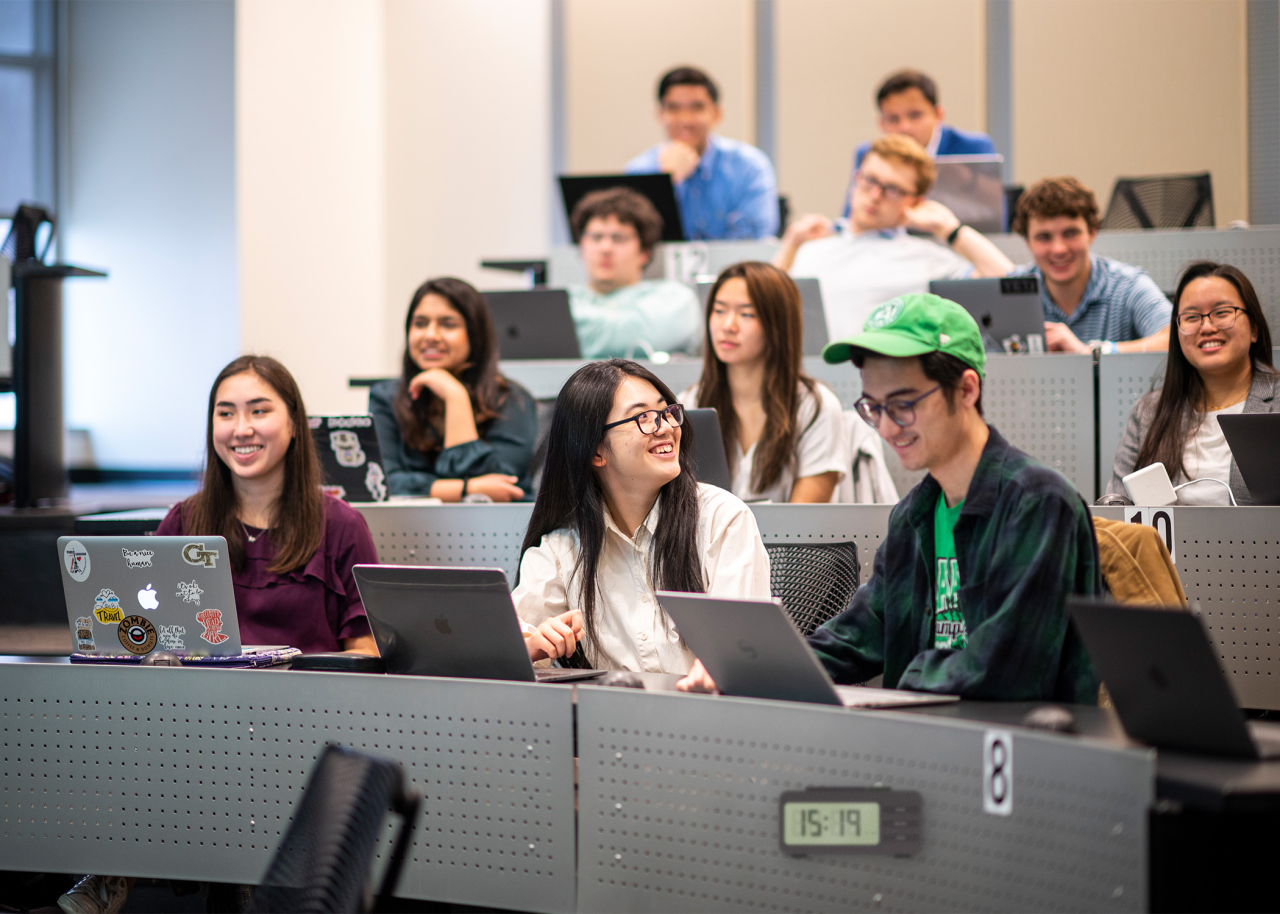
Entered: **15:19**
